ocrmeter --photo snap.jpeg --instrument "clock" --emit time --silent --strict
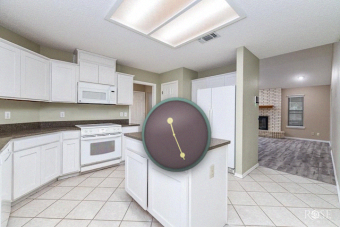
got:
11:26
